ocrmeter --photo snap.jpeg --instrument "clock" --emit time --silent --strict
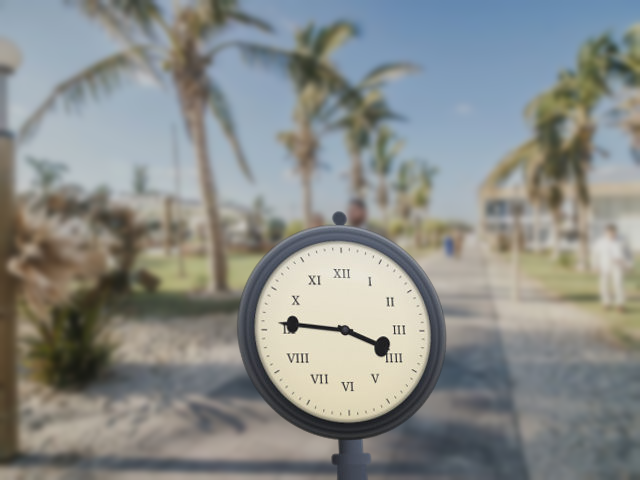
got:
3:46
